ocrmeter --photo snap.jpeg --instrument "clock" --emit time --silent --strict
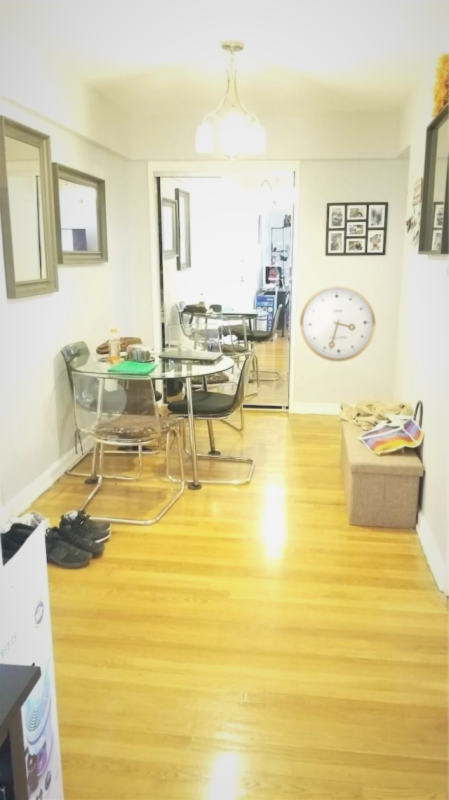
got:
3:33
